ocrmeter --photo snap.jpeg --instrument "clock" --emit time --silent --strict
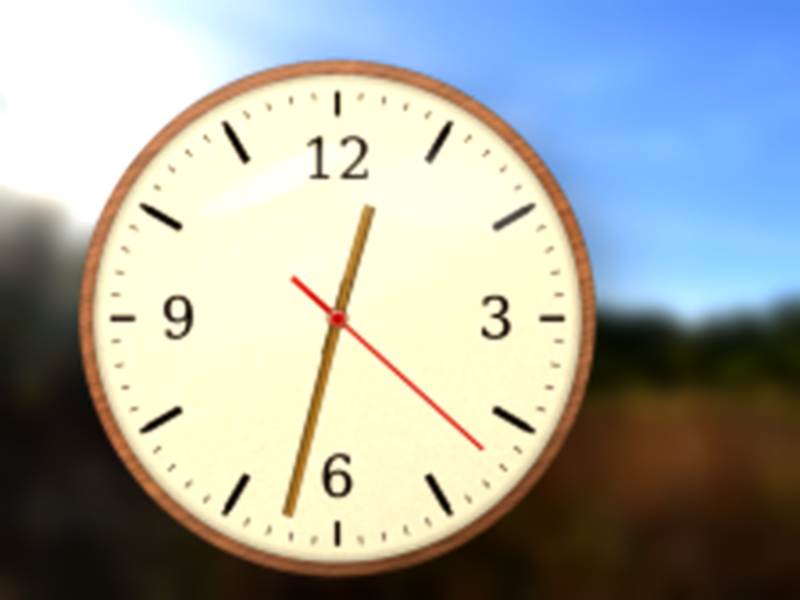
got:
12:32:22
